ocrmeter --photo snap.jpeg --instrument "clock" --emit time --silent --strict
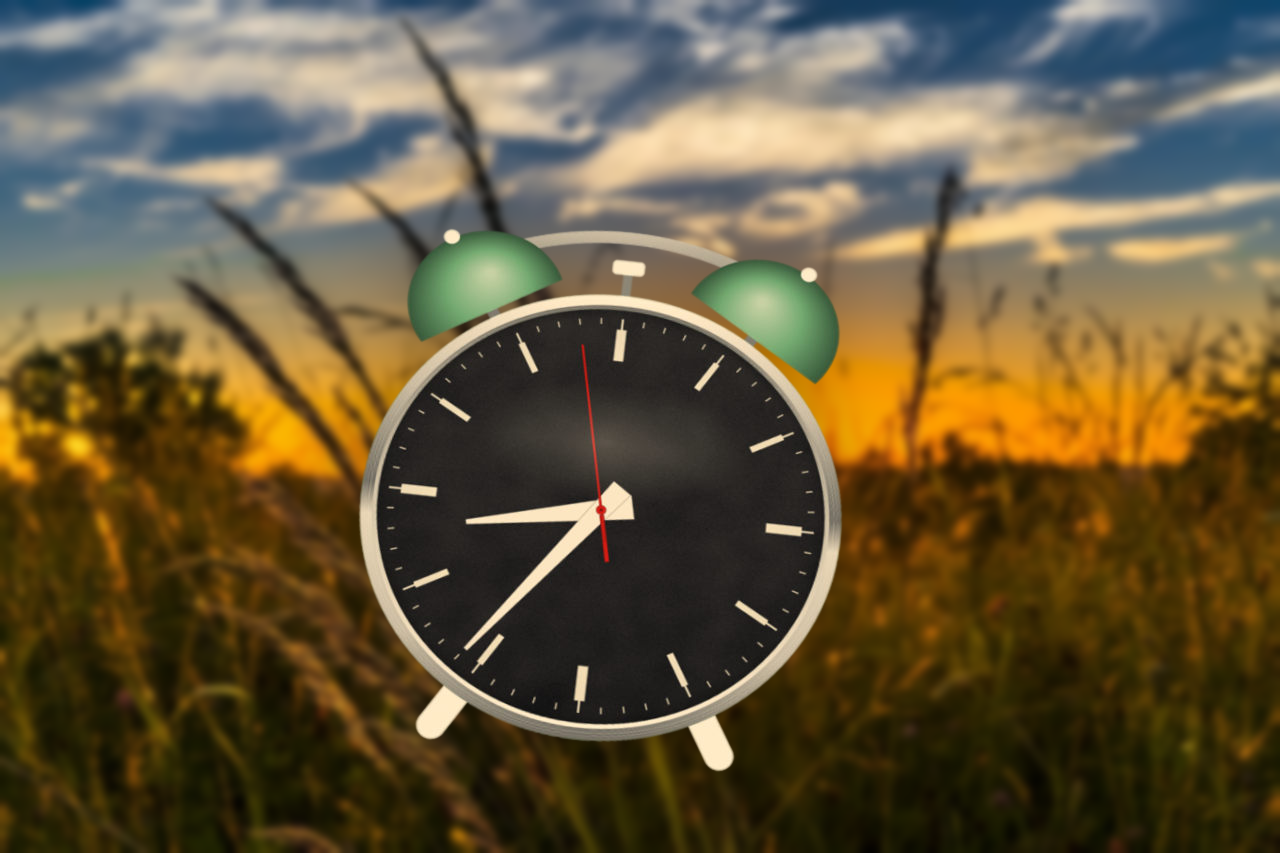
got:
8:35:58
